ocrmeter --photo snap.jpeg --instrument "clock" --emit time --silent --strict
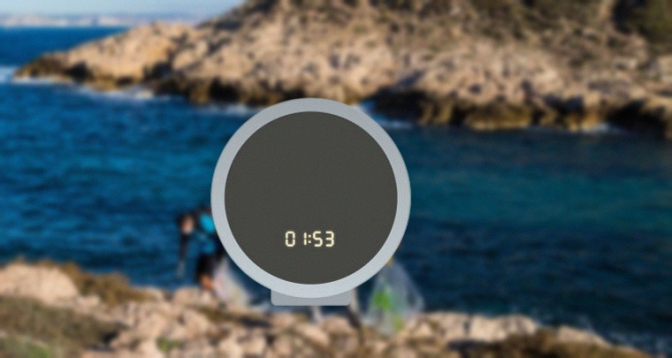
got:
1:53
